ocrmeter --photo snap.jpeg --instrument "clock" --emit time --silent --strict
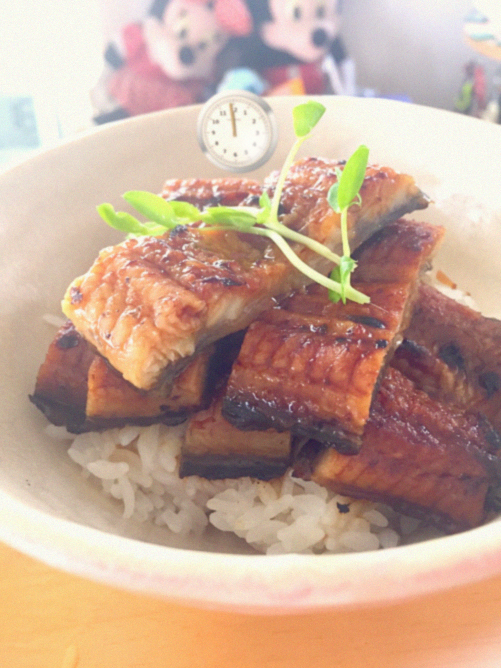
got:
11:59
